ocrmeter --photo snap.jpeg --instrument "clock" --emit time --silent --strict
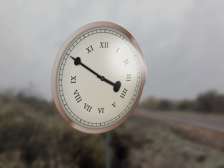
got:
3:50
